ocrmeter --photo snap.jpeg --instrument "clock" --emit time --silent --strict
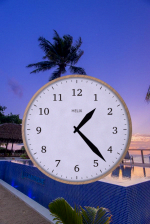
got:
1:23
